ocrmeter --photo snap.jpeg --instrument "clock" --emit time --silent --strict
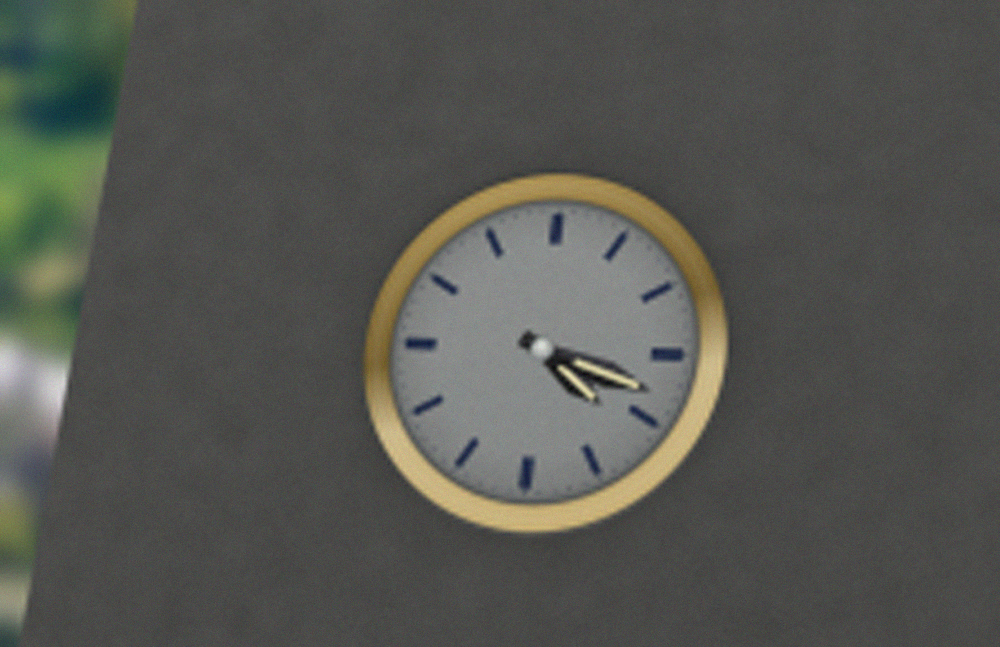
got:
4:18
